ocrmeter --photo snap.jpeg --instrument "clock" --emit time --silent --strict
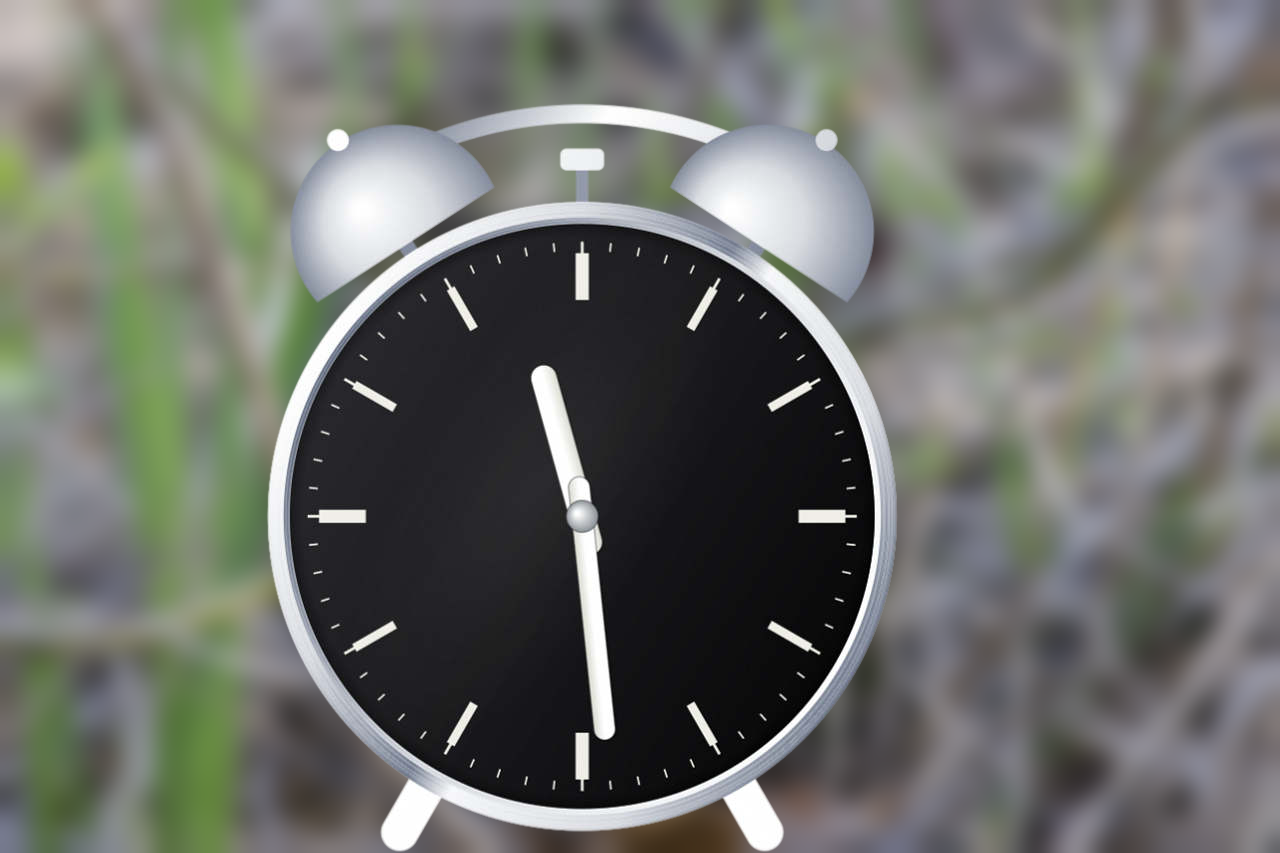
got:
11:29
